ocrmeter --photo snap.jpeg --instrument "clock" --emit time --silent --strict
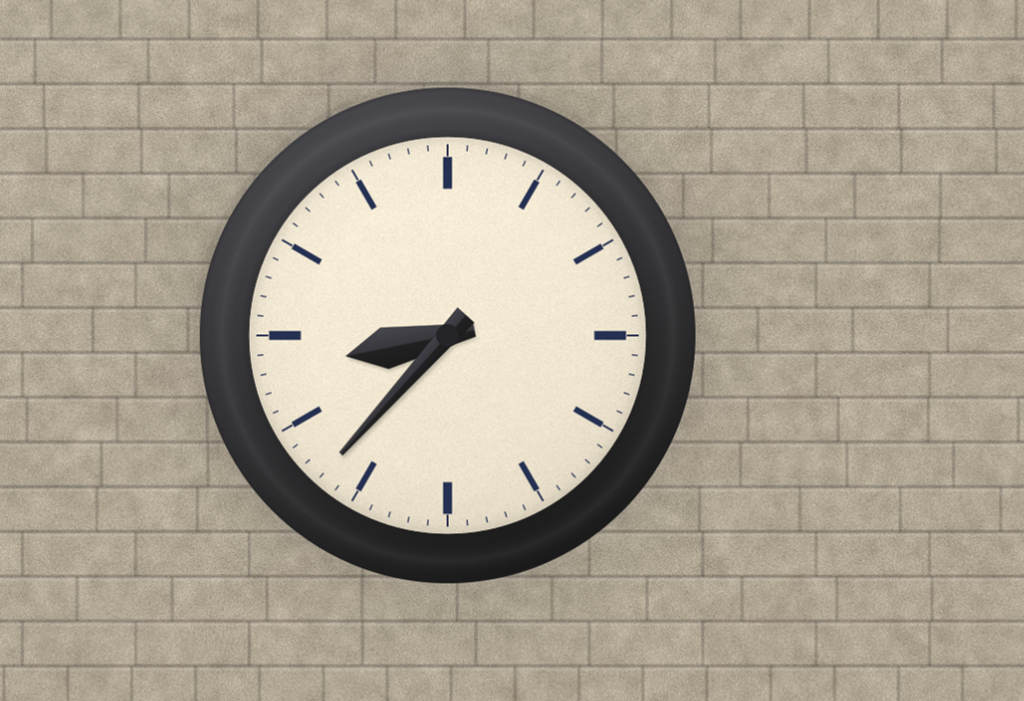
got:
8:37
